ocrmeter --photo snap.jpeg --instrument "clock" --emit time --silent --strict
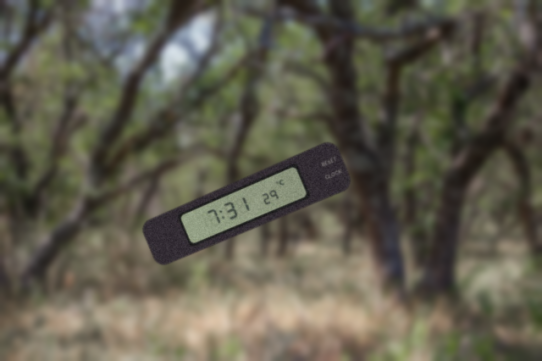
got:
7:31
